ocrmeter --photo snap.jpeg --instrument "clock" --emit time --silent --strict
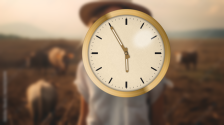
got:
5:55
